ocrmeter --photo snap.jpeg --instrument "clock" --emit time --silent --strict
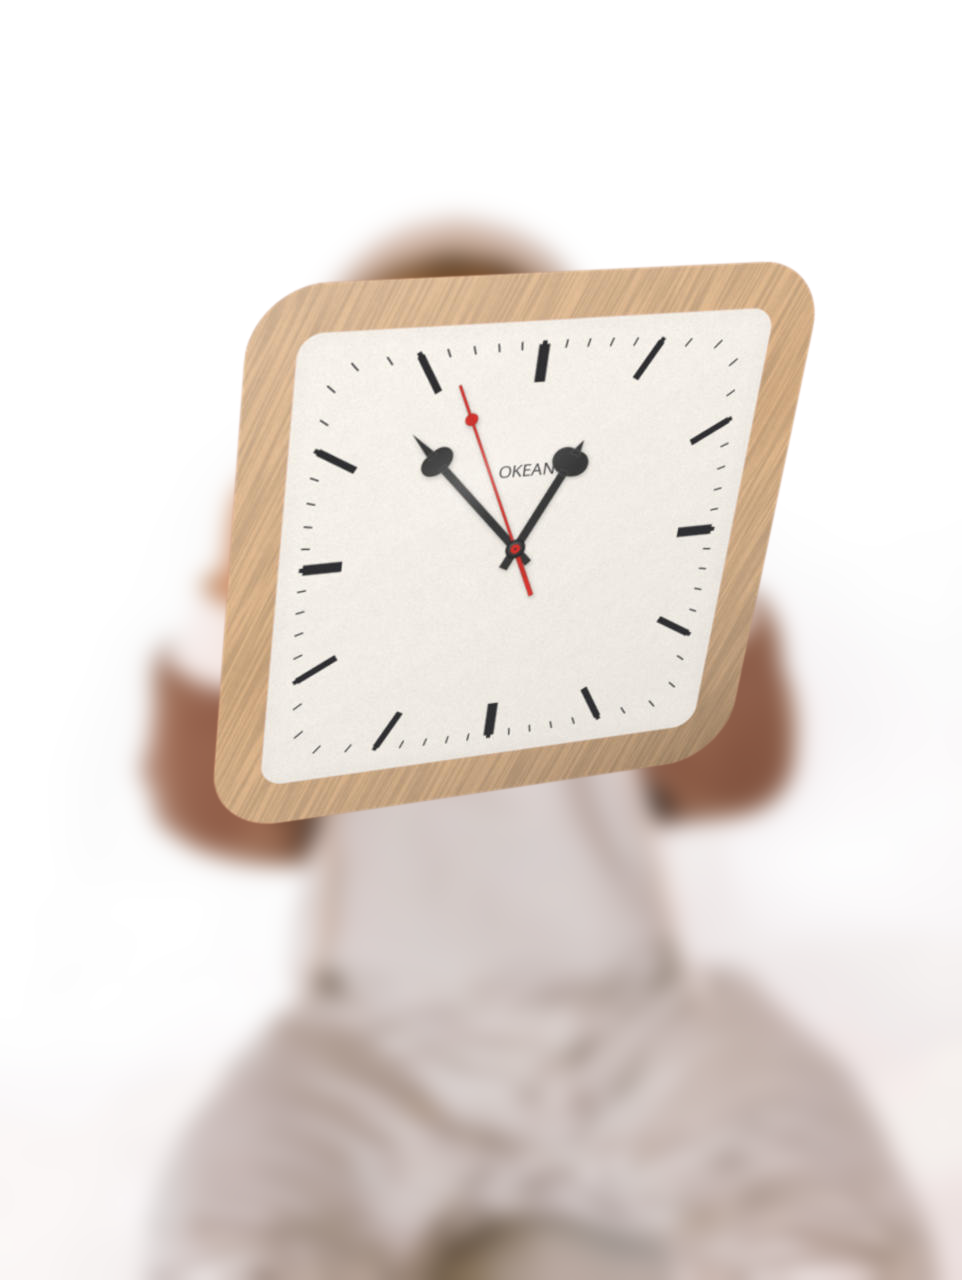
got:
12:52:56
